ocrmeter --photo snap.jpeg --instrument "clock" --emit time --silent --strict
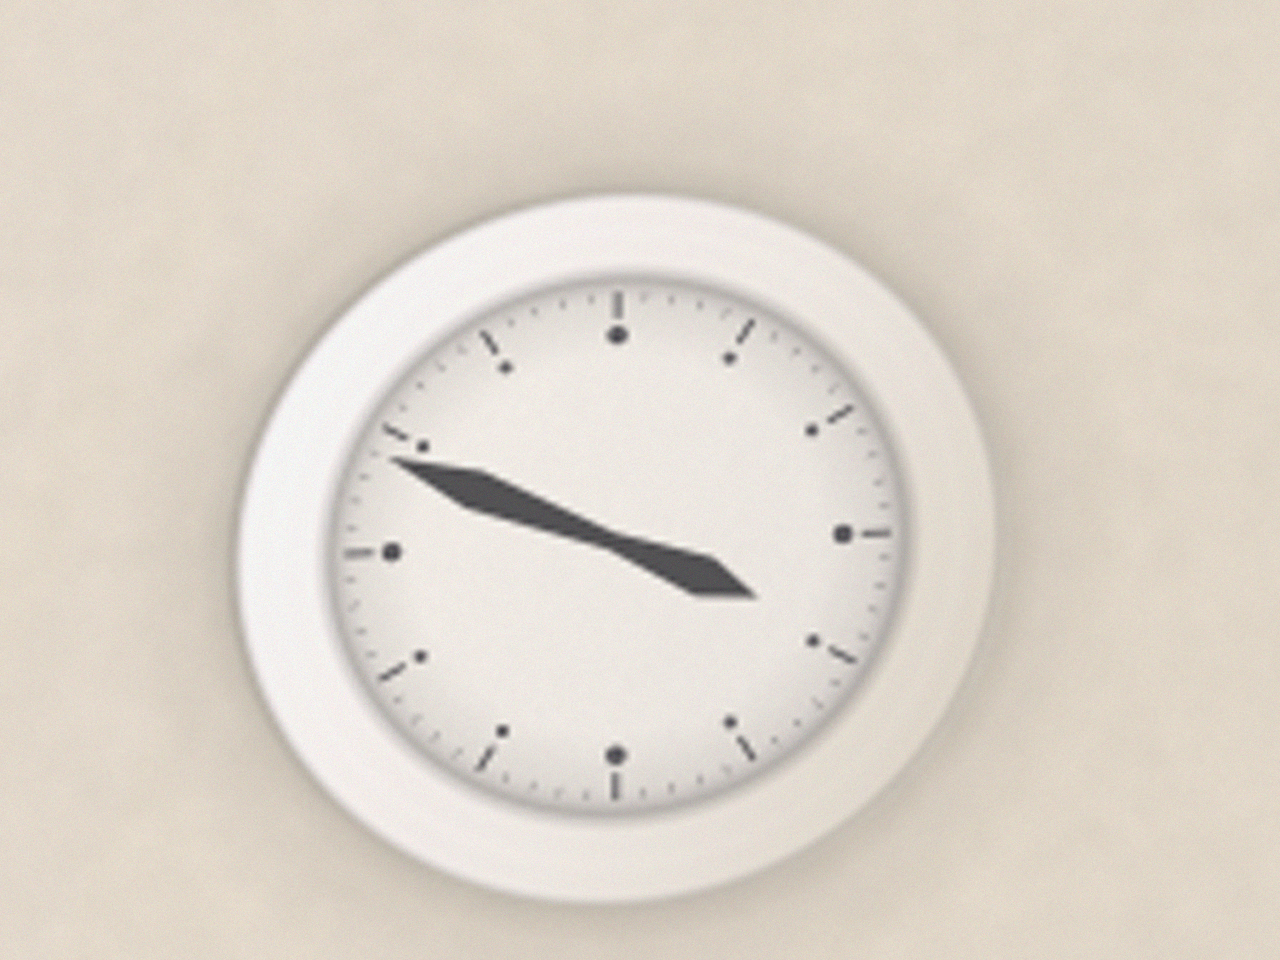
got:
3:49
